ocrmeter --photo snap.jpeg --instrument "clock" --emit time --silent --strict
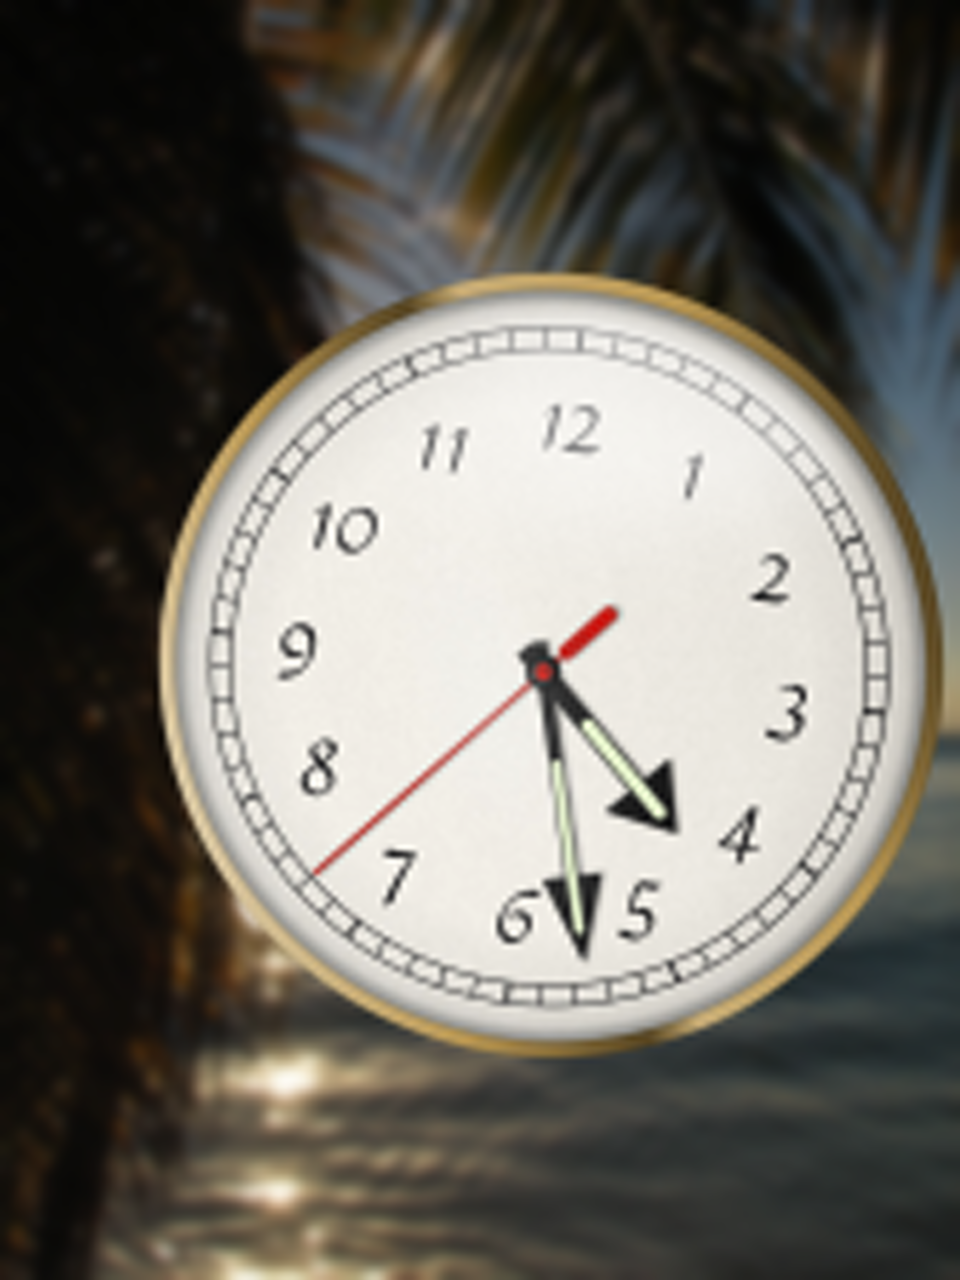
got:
4:27:37
